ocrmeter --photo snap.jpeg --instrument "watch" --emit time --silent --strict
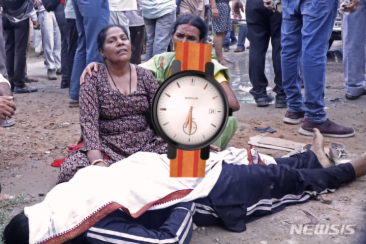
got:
6:30
